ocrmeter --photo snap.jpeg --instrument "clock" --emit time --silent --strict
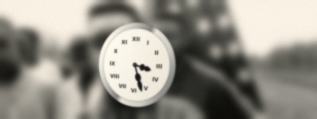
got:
3:27
